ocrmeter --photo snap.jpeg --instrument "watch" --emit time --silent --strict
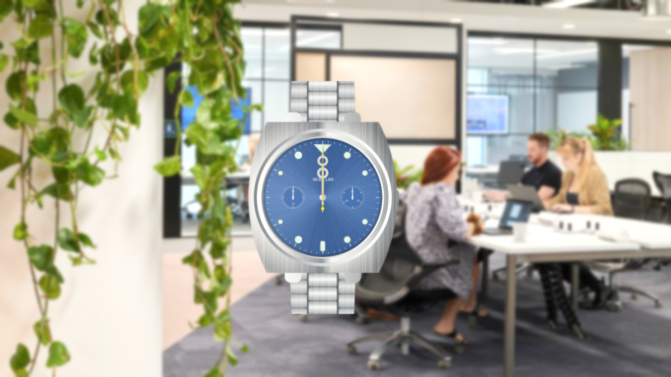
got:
12:00
